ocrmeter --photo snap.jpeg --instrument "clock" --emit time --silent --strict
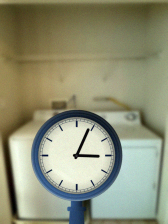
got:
3:04
